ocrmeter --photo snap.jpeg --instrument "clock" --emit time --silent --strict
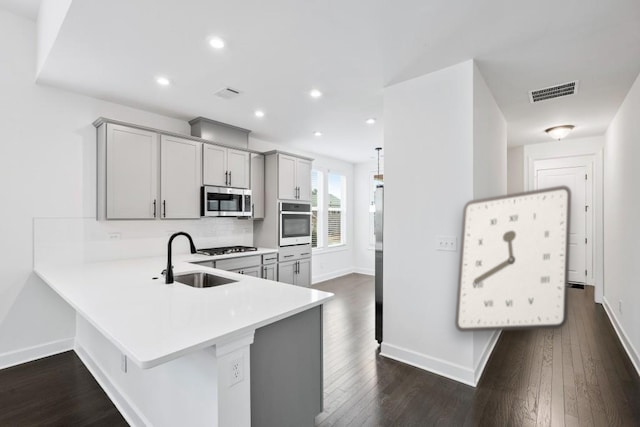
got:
11:41
